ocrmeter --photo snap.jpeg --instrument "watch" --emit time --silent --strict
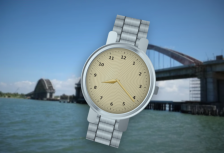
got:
8:21
